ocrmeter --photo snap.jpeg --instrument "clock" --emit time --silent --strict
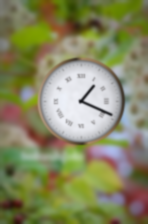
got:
1:19
